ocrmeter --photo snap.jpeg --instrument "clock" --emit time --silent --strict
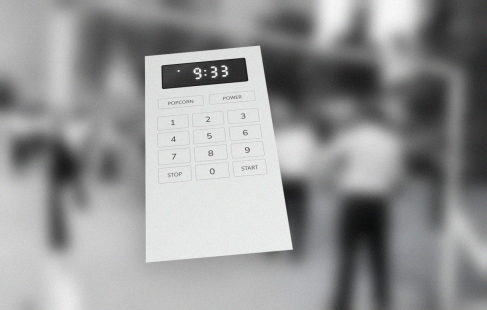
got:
9:33
